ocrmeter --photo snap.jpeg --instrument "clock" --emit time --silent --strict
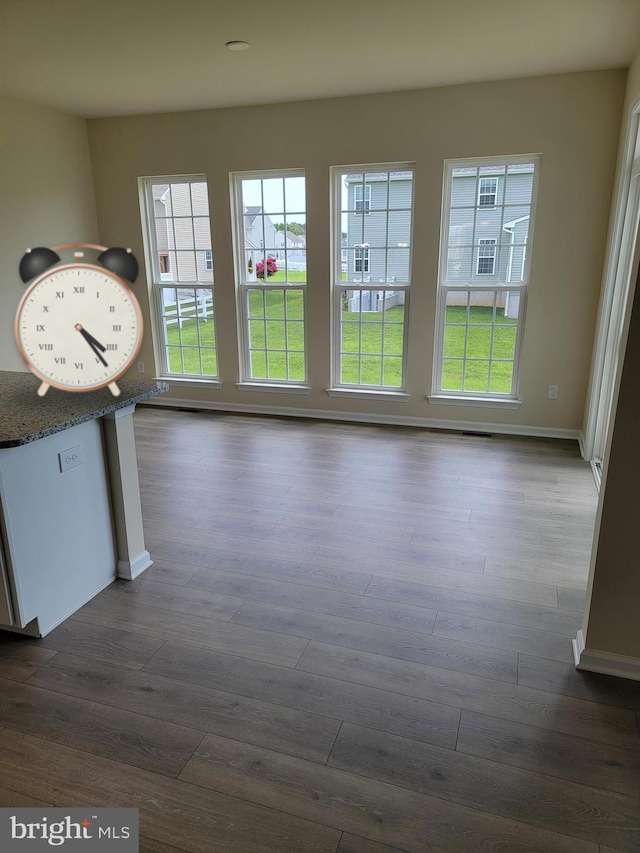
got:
4:24
